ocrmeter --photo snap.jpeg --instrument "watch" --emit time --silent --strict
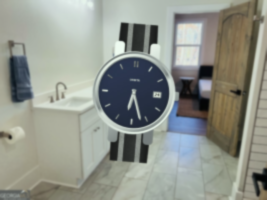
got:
6:27
